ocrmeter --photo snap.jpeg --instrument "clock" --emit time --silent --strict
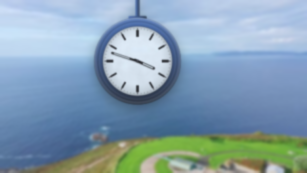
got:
3:48
